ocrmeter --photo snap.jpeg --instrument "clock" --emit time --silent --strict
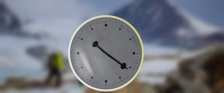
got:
10:21
